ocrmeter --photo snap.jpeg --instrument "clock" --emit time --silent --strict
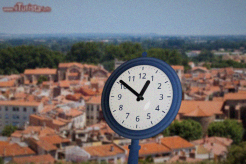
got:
12:51
